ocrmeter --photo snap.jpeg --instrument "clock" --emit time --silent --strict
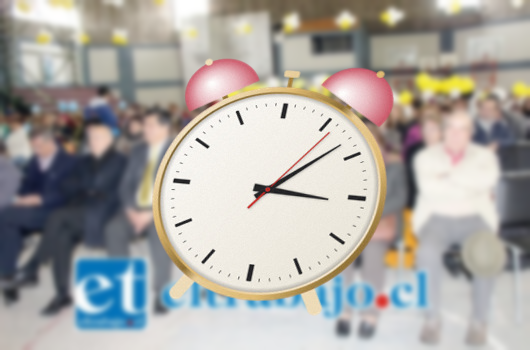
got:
3:08:06
